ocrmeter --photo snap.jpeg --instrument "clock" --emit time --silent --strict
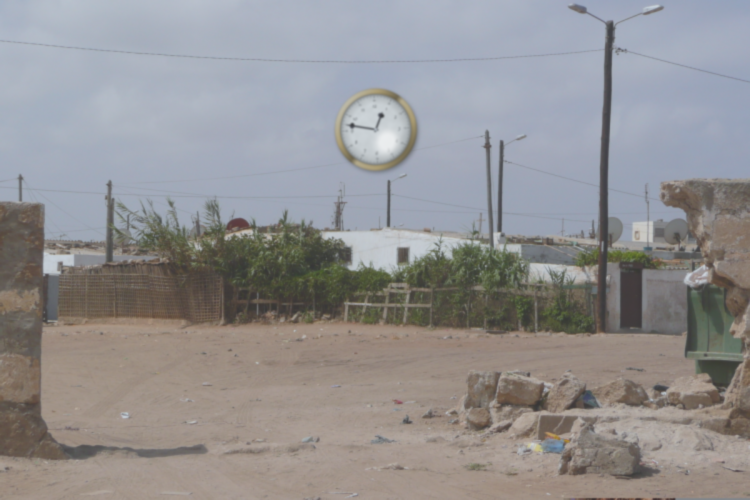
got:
12:47
